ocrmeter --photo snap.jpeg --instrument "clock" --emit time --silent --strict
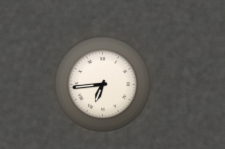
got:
6:44
